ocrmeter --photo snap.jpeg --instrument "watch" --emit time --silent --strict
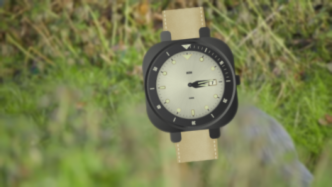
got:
3:14
